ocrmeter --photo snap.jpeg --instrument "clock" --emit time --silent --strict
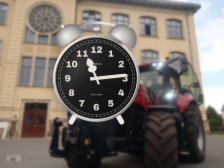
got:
11:14
